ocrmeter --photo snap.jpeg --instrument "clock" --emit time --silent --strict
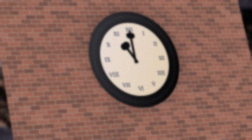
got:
11:00
